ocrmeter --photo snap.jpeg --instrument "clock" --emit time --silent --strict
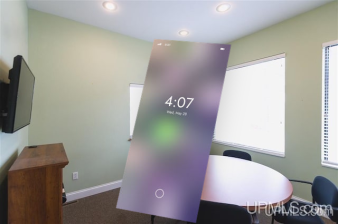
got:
4:07
